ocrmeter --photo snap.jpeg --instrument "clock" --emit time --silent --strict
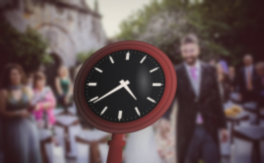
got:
4:39
